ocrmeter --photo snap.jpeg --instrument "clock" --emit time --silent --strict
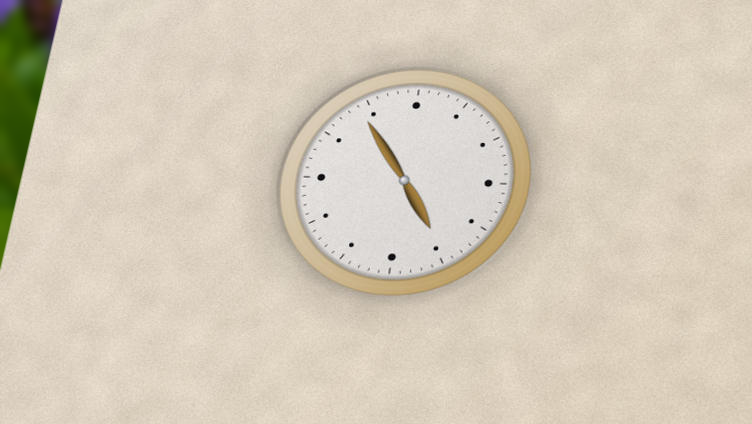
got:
4:54
